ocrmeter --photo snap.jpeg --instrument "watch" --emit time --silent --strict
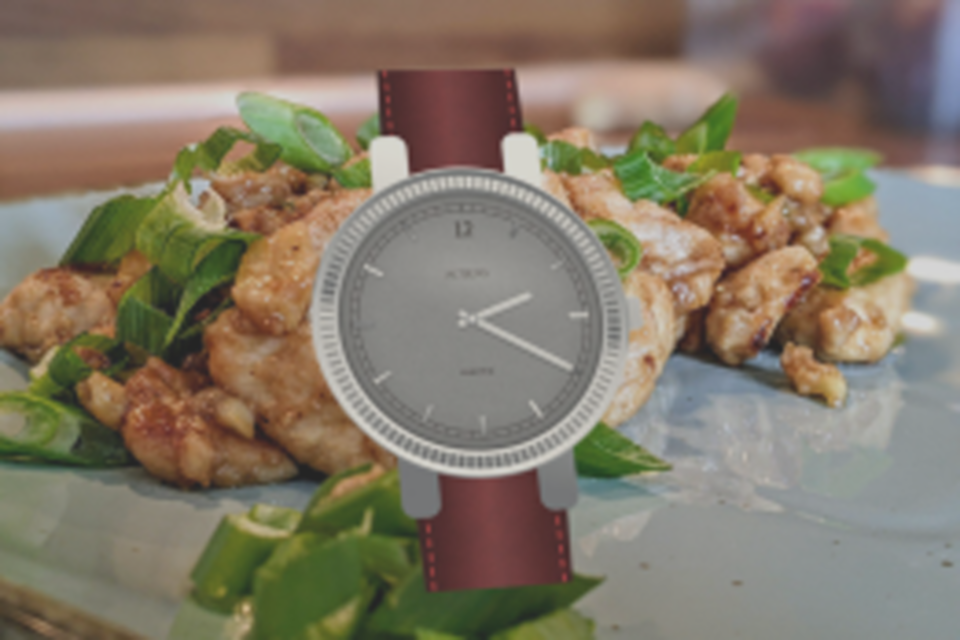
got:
2:20
